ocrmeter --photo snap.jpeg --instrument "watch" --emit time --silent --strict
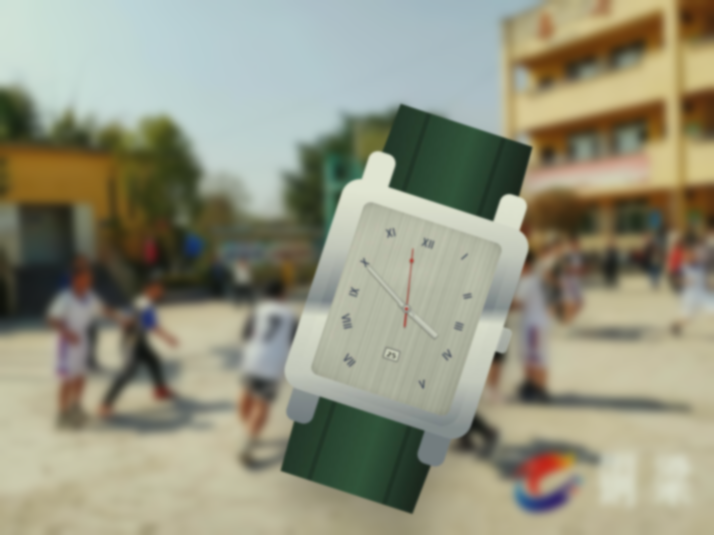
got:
3:49:58
